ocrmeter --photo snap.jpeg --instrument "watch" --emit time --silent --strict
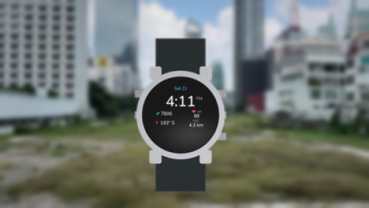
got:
4:11
